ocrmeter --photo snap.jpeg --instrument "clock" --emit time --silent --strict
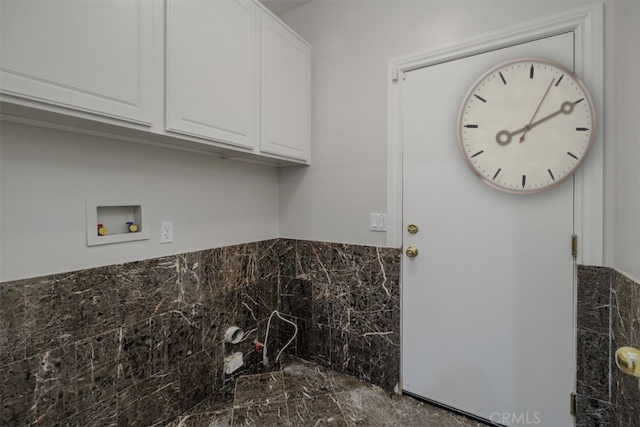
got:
8:10:04
